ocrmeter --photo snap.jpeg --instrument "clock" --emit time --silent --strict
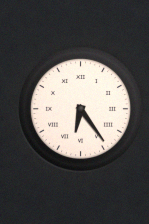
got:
6:24
